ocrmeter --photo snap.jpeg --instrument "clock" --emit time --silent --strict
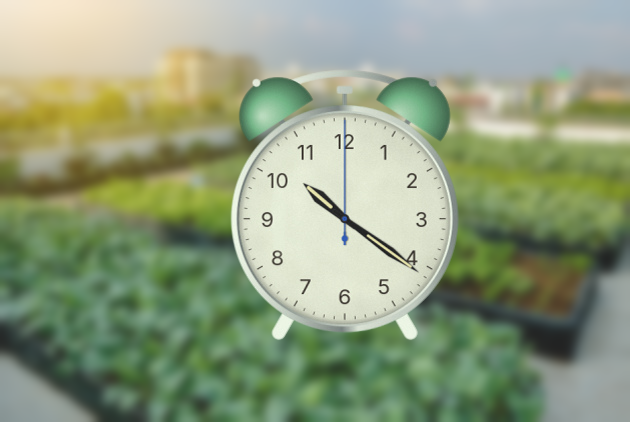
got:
10:21:00
